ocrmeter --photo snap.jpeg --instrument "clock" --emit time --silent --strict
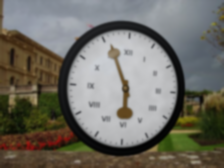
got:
5:56
